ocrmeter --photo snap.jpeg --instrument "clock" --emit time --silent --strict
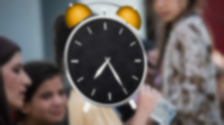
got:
7:25
